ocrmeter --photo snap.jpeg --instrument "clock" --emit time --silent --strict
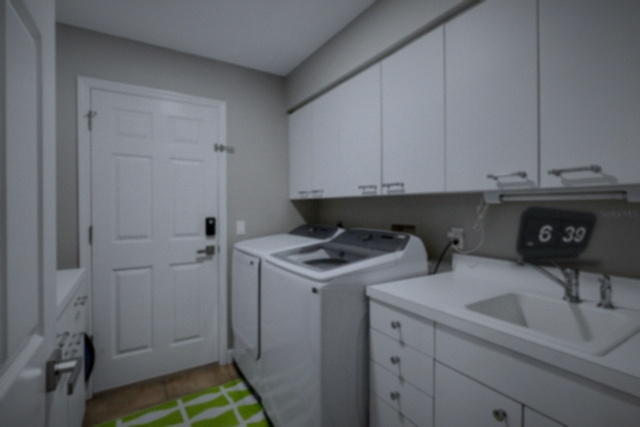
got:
6:39
